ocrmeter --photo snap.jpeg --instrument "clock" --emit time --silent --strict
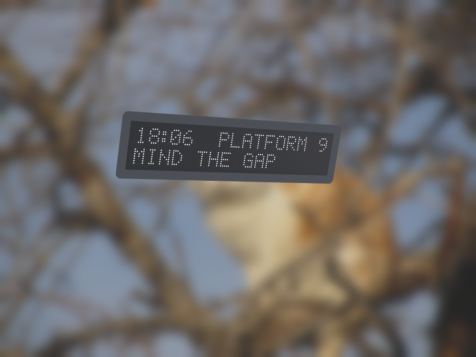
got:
18:06
